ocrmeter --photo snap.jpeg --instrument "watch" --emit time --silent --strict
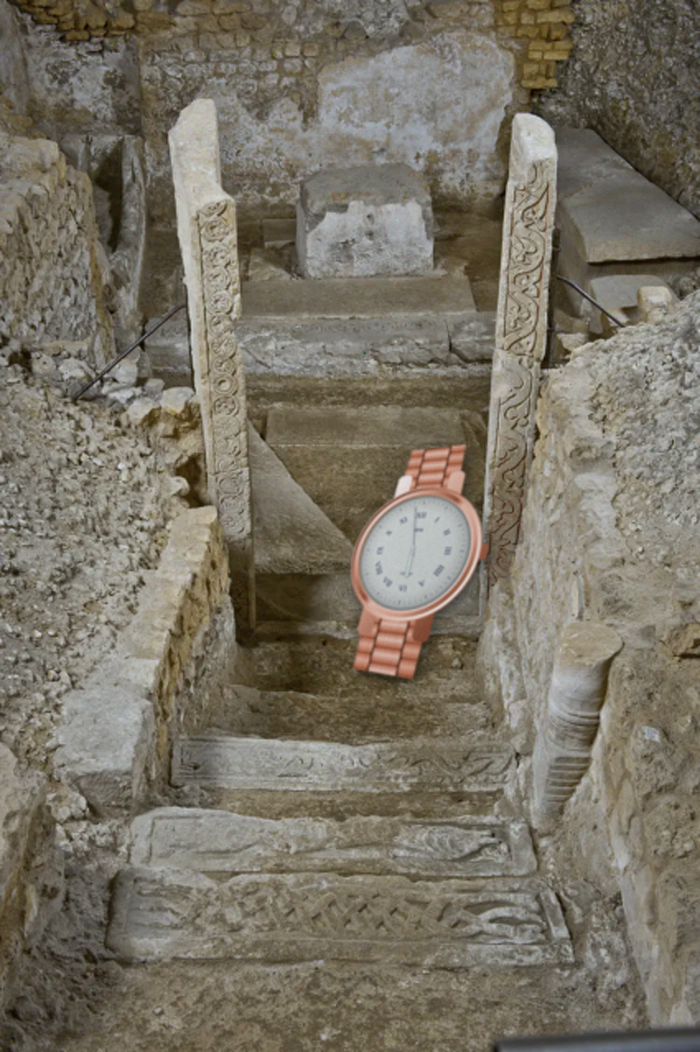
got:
5:58
